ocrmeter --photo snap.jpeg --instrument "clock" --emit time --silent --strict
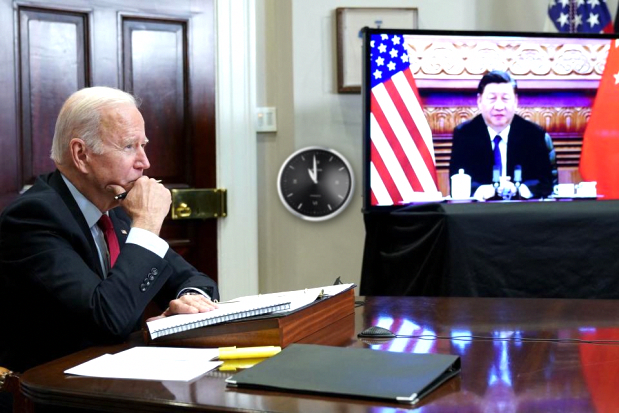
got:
10:59
